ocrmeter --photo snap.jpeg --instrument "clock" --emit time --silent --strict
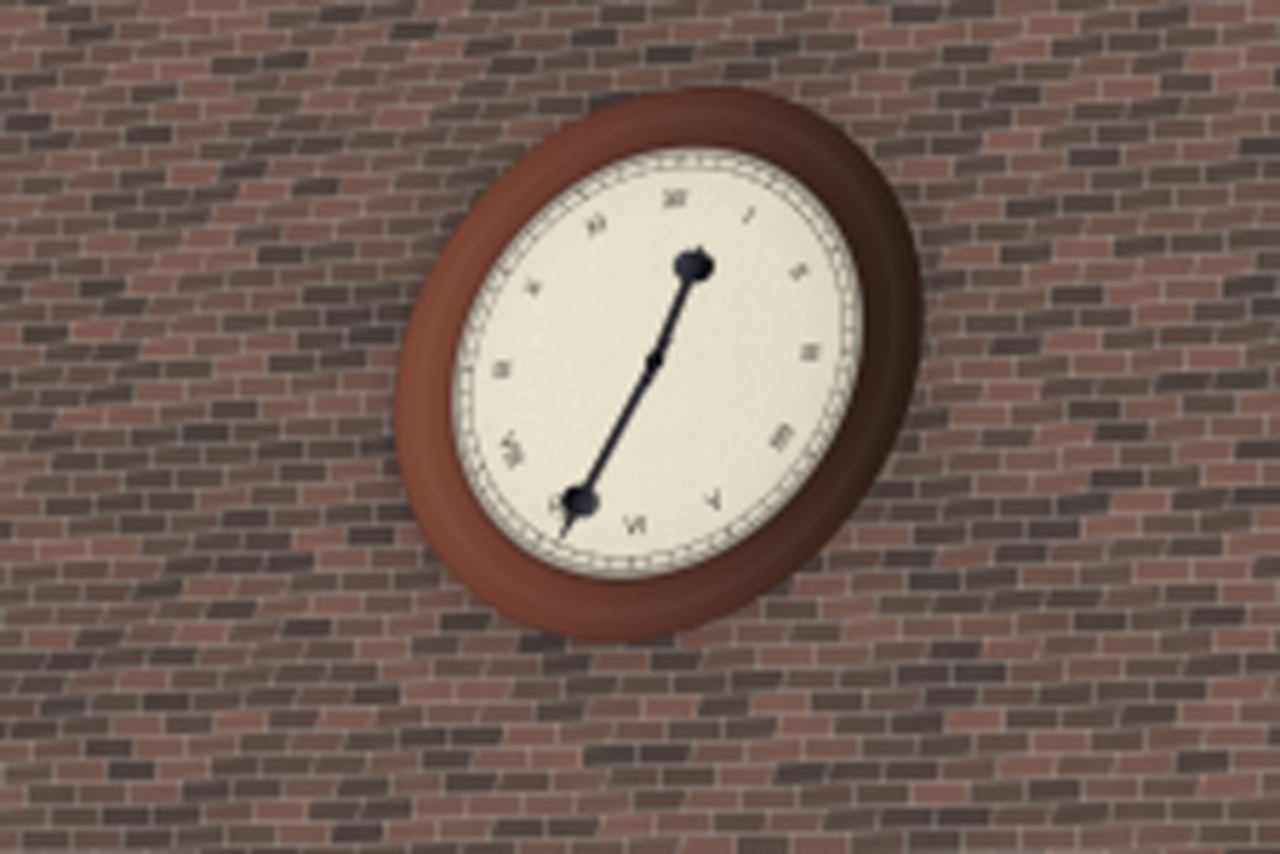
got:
12:34
